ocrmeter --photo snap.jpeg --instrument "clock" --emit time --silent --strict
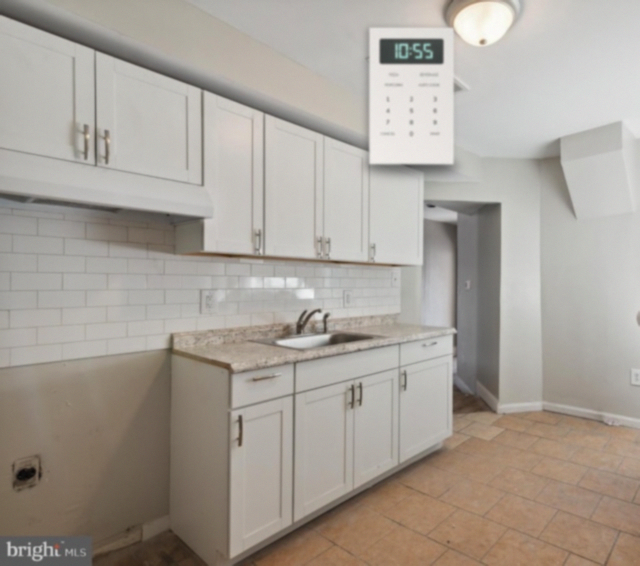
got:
10:55
